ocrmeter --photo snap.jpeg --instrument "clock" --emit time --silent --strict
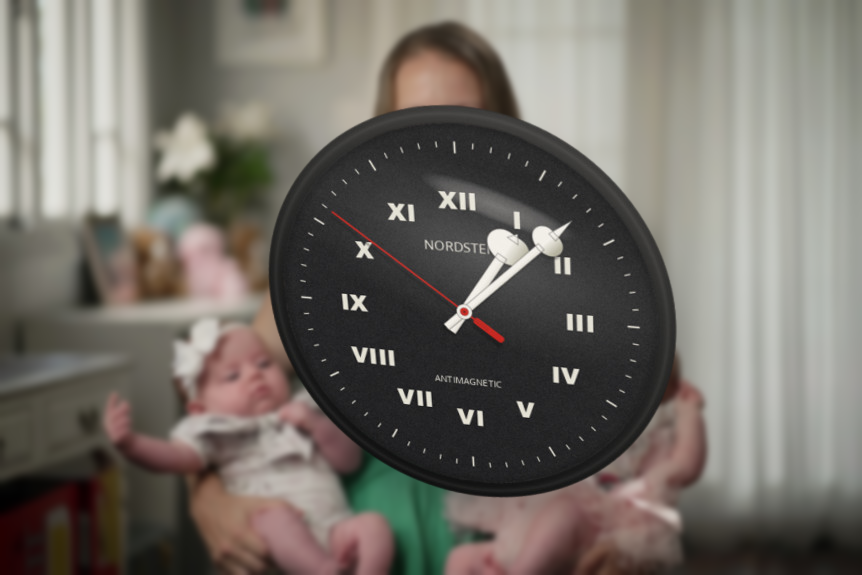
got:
1:07:51
